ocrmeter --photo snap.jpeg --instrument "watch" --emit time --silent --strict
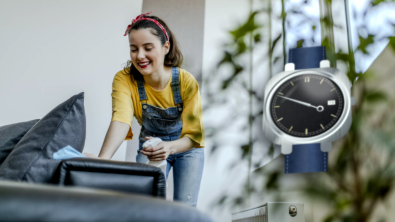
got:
3:49
